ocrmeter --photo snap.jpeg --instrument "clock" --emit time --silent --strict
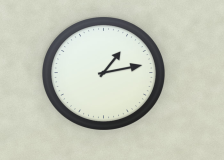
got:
1:13
